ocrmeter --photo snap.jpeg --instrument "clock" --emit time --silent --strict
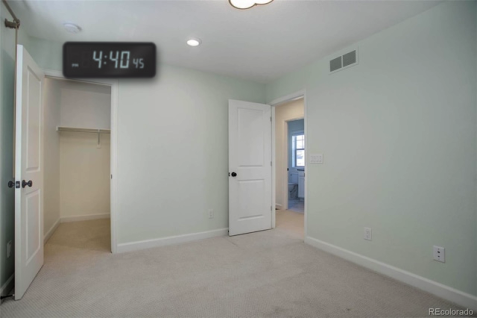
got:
4:40:45
